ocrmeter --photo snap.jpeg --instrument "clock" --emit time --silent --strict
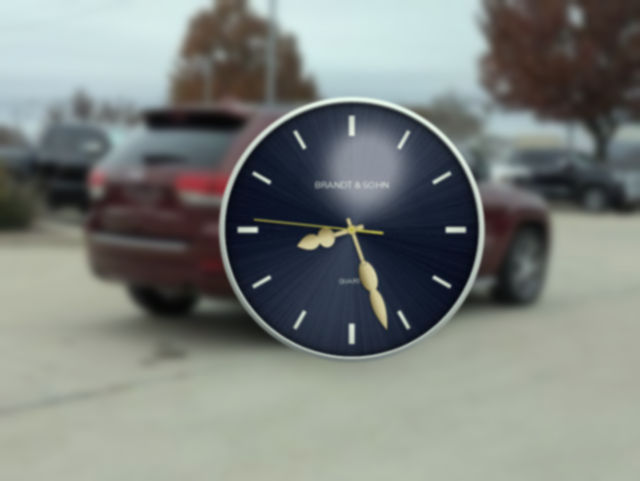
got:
8:26:46
